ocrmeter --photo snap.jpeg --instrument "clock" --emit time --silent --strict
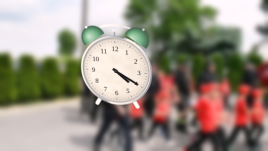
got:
4:20
